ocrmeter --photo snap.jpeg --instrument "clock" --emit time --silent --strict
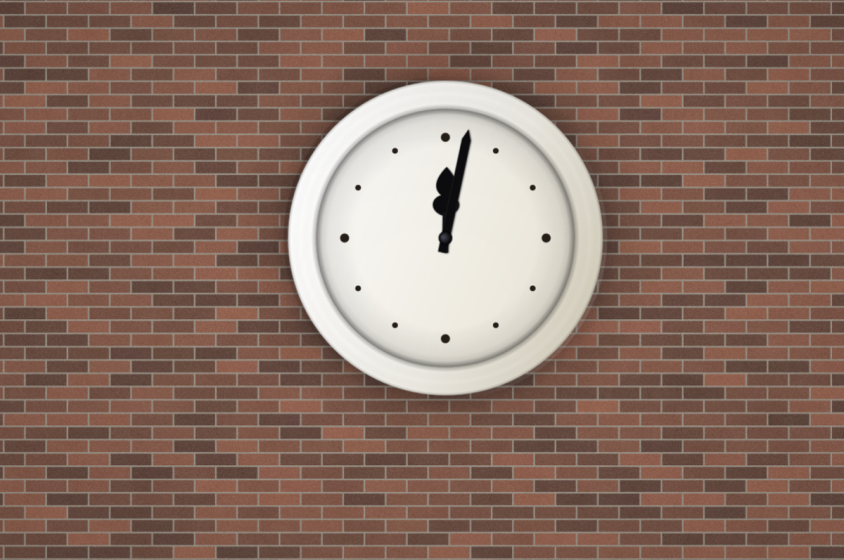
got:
12:02
